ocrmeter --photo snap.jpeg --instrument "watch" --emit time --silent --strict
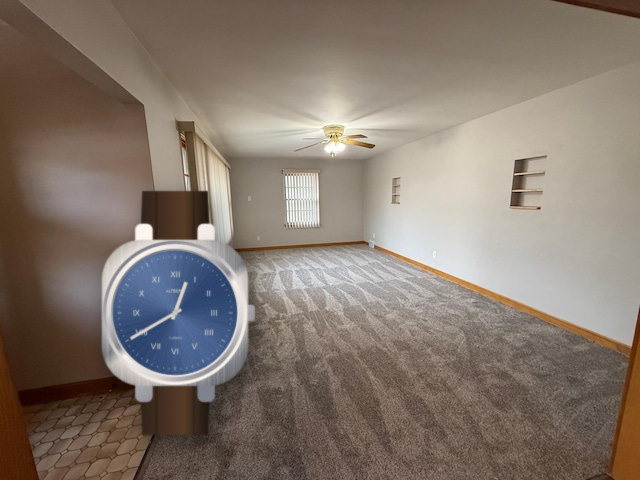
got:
12:40
